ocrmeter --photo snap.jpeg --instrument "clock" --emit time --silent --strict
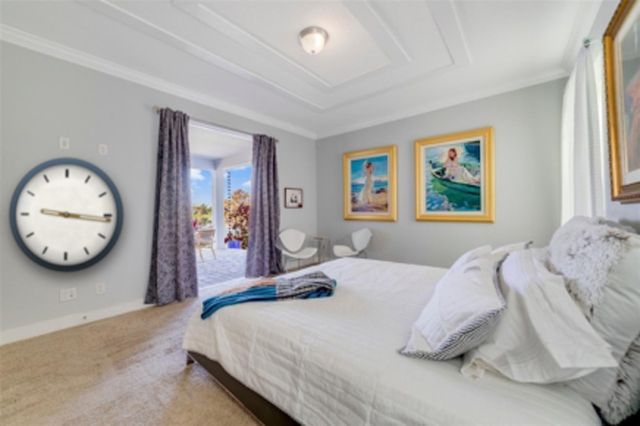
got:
9:16
